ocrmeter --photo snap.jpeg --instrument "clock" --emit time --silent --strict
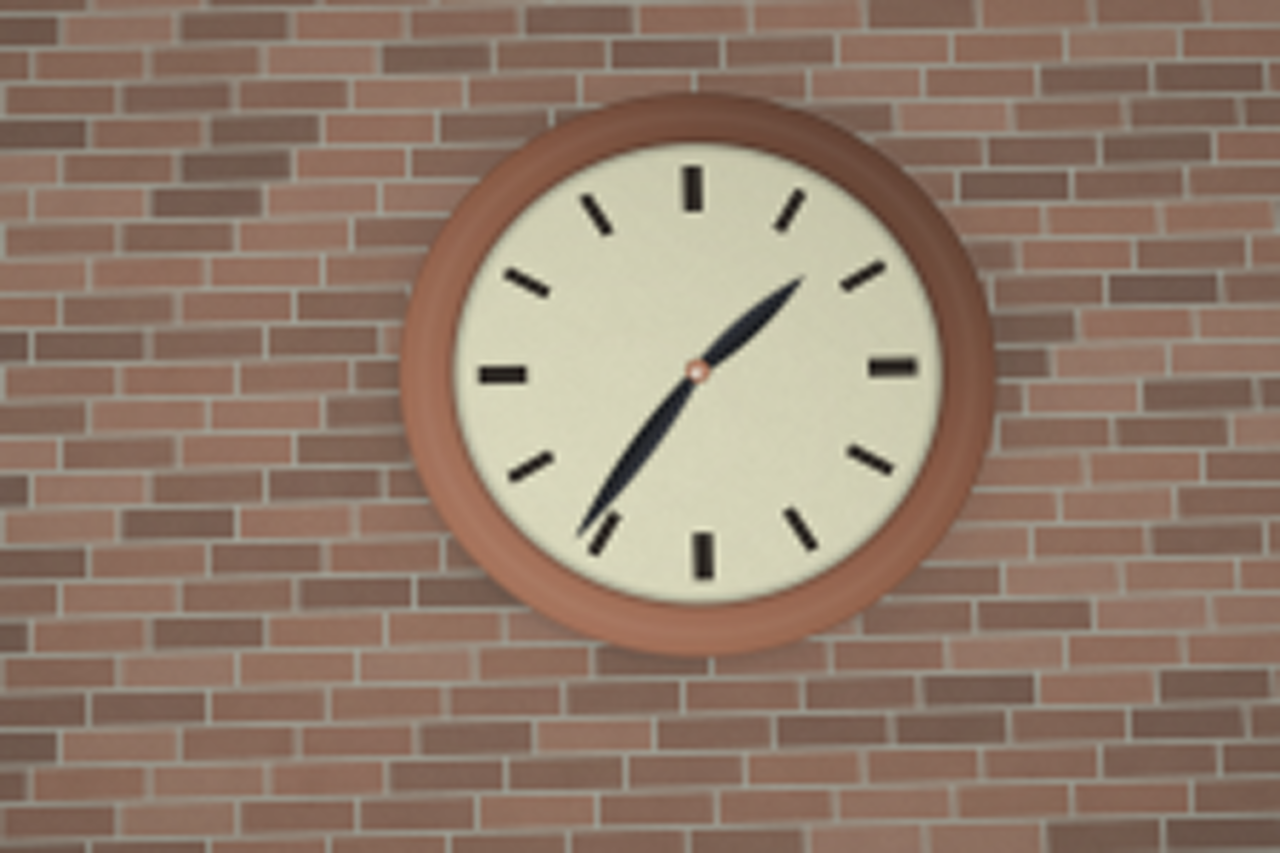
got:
1:36
